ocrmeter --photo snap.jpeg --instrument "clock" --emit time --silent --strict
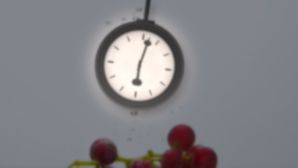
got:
6:02
